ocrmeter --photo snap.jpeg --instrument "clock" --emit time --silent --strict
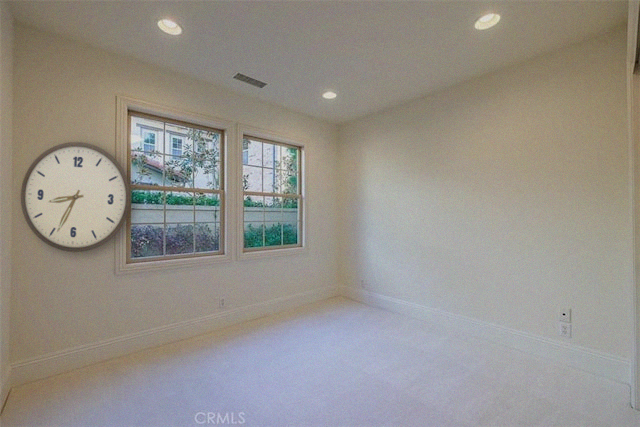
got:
8:34
